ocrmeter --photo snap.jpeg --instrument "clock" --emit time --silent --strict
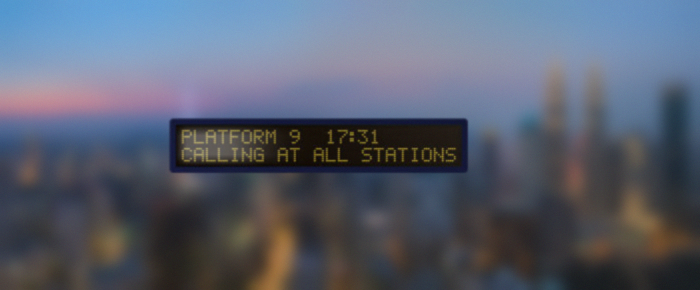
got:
17:31
